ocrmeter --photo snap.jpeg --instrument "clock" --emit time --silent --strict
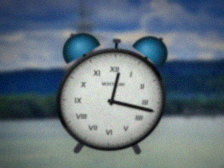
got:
12:17
